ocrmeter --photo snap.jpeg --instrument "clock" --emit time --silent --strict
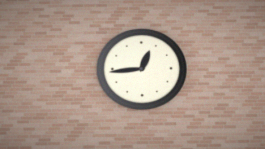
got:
12:44
